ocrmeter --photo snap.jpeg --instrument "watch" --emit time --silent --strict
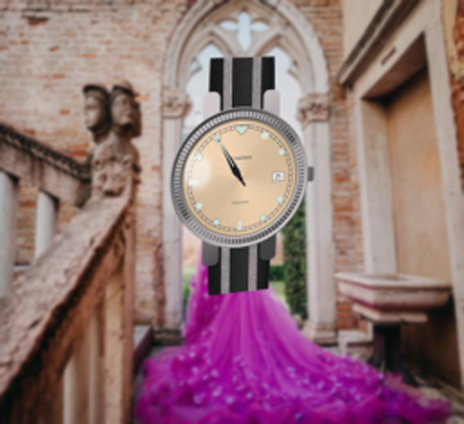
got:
10:55
